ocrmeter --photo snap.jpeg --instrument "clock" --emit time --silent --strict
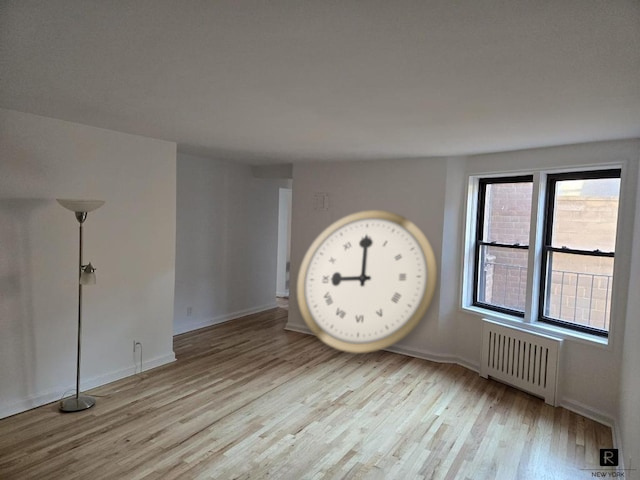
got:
9:00
